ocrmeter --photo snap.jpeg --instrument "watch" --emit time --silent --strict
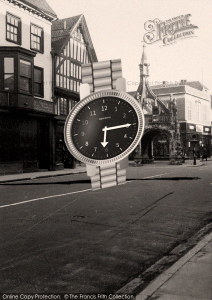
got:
6:15
